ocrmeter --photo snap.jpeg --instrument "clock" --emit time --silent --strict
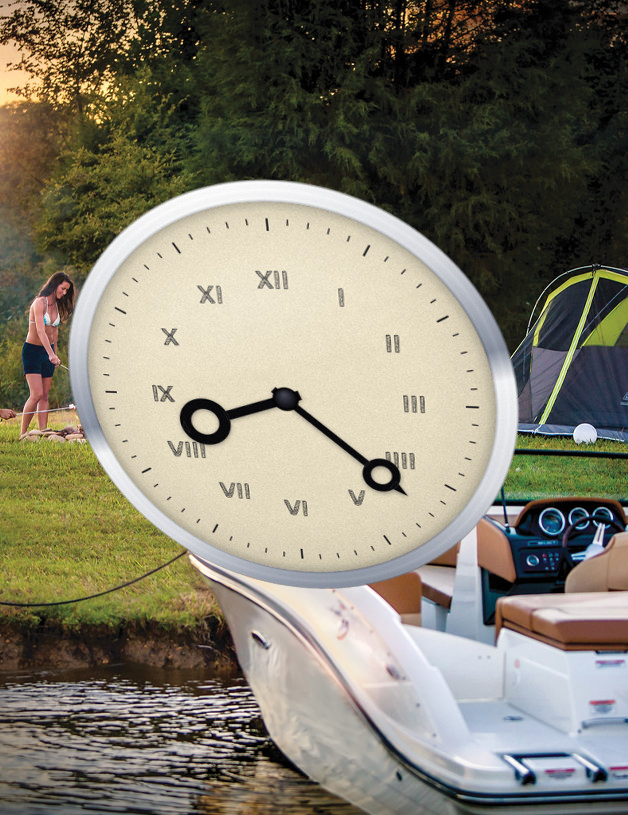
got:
8:22
